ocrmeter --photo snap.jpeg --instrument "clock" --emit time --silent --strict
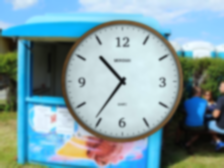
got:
10:36
